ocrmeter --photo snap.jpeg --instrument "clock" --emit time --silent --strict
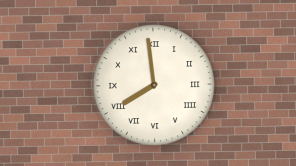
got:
7:59
